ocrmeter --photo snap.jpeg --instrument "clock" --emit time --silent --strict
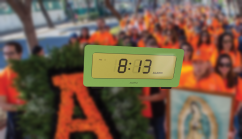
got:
8:13
